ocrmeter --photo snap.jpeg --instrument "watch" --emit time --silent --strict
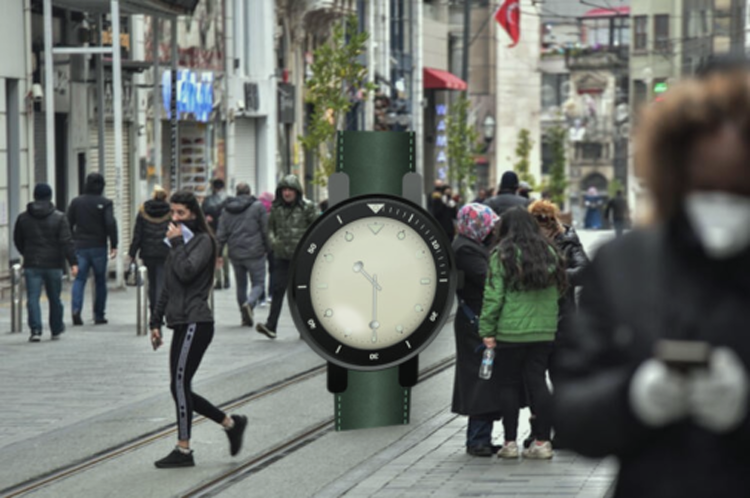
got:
10:30
